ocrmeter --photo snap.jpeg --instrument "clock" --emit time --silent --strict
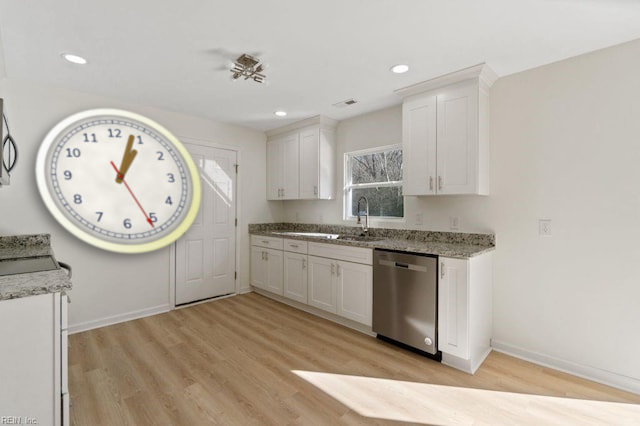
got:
1:03:26
